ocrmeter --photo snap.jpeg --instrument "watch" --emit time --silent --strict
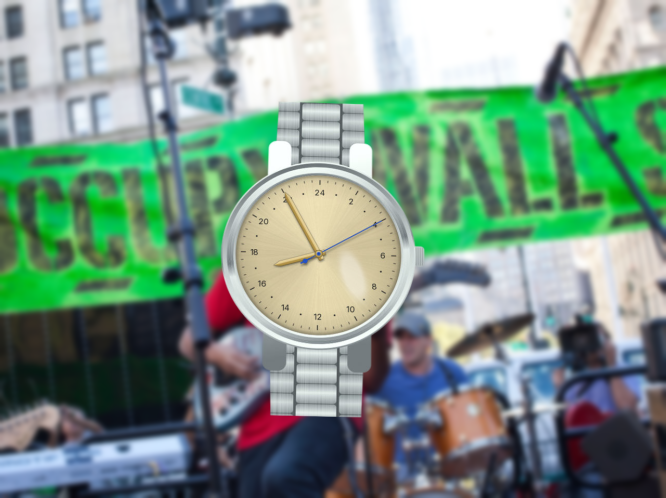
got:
16:55:10
